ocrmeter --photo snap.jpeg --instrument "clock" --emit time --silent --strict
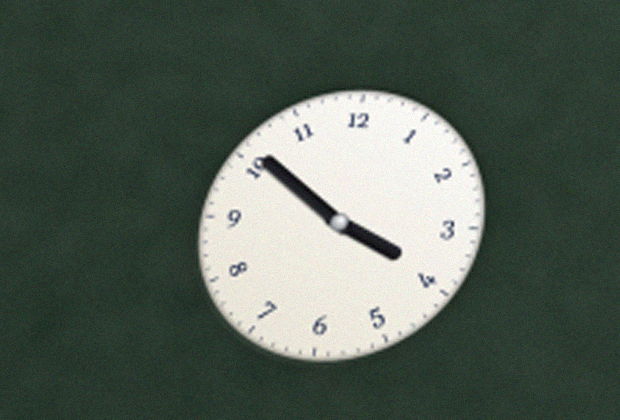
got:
3:51
